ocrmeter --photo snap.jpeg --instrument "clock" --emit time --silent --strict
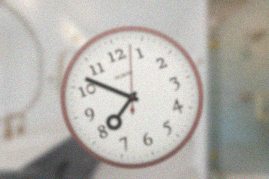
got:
7:52:03
